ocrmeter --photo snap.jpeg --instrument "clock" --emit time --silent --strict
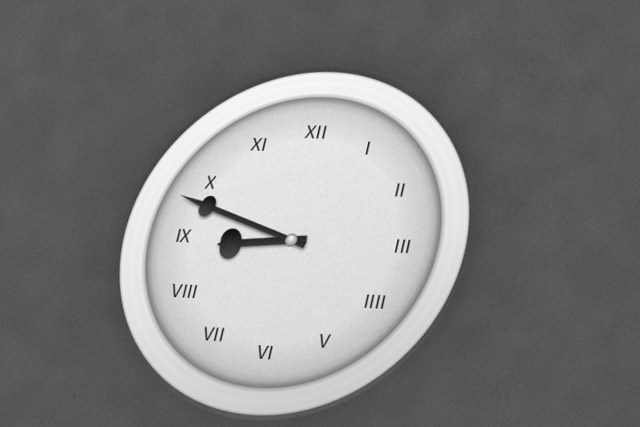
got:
8:48
